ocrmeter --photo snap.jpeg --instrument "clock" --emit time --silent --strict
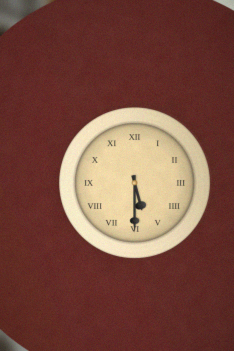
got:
5:30
